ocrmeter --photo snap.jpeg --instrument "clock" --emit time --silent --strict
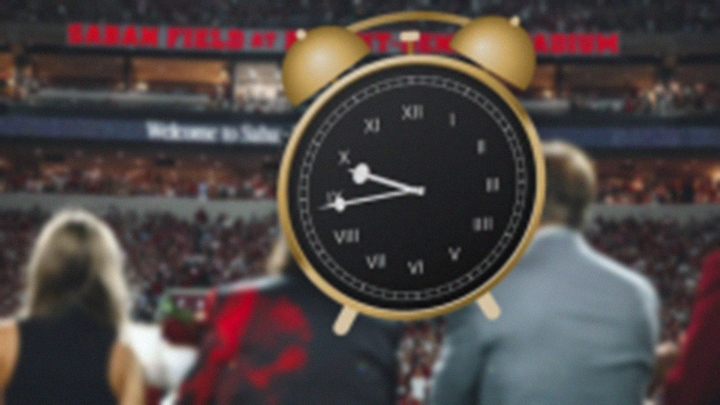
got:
9:44
